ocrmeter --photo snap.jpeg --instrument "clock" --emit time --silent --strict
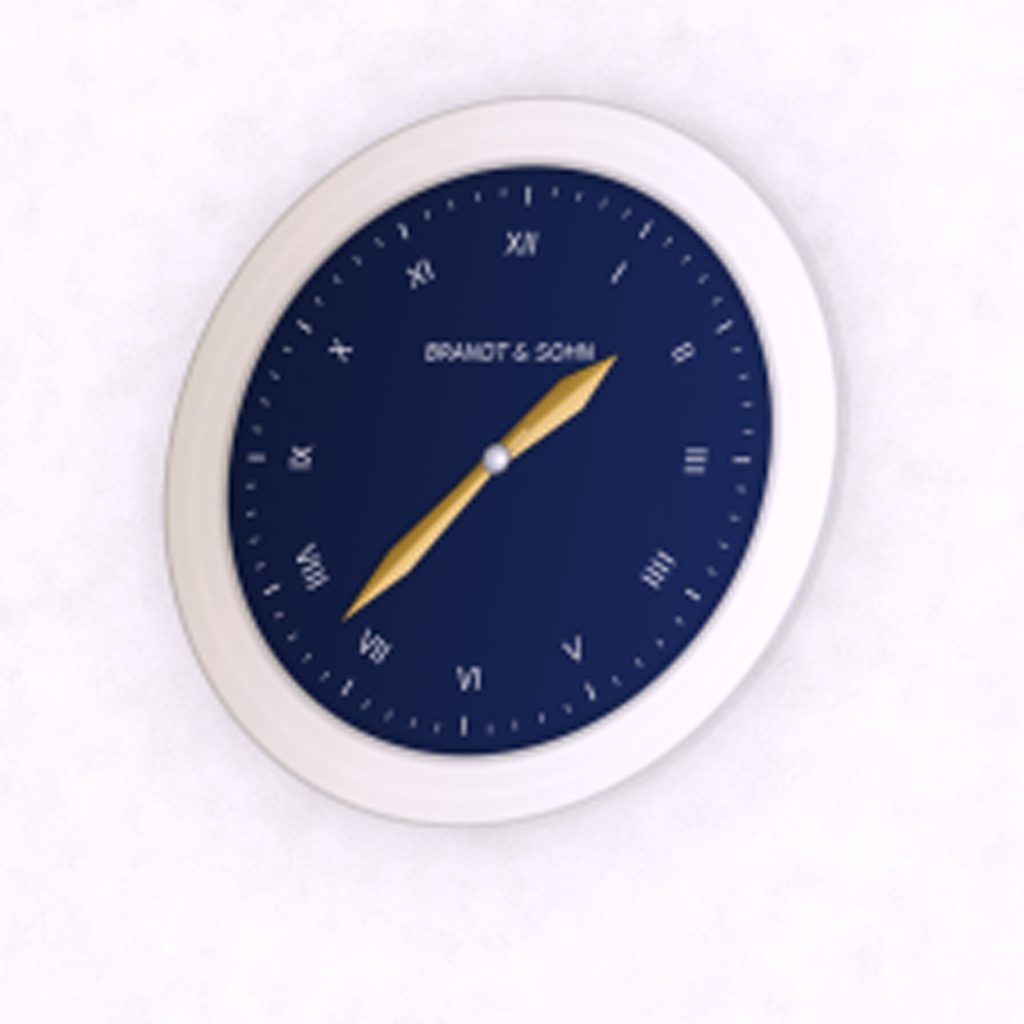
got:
1:37
